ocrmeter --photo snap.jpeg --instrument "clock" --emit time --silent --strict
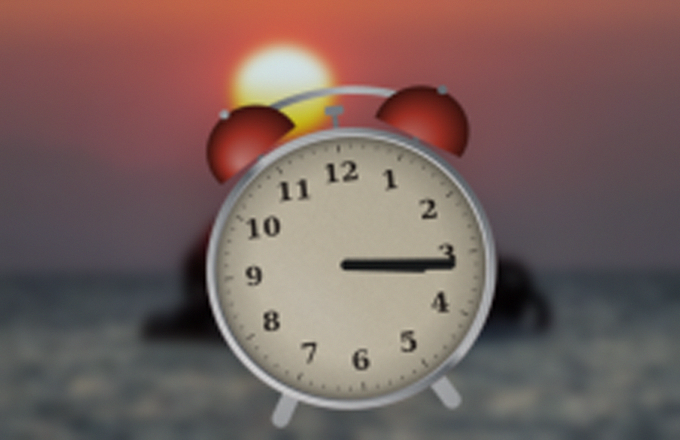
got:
3:16
